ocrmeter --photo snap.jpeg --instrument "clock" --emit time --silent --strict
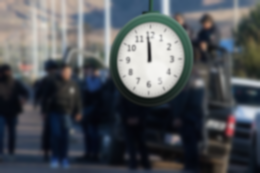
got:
11:59
